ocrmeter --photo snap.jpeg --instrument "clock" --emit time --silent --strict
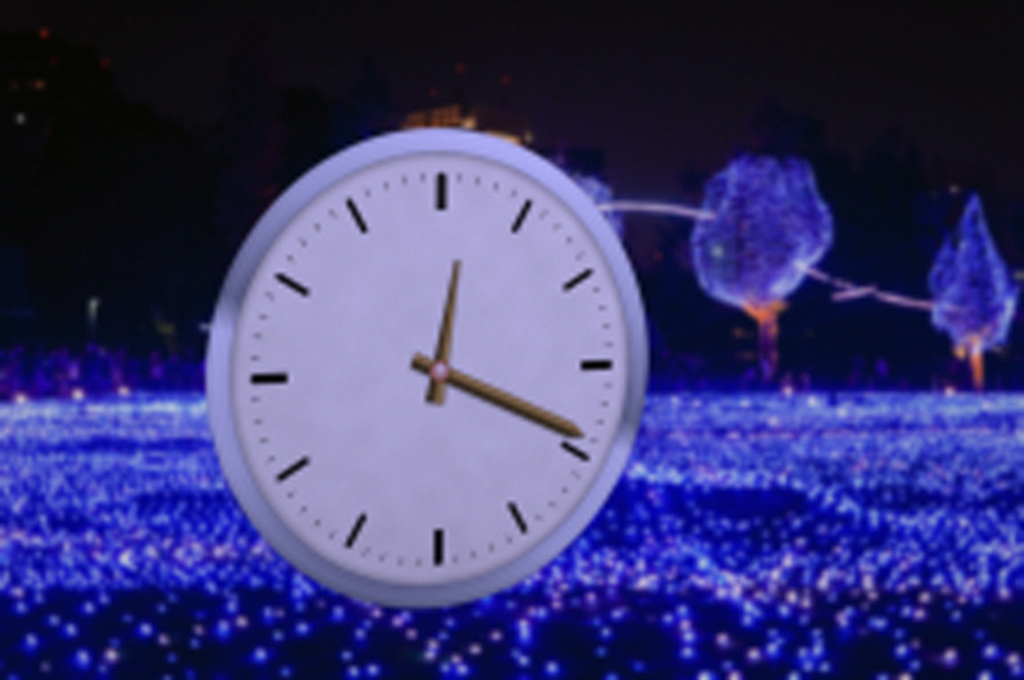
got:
12:19
